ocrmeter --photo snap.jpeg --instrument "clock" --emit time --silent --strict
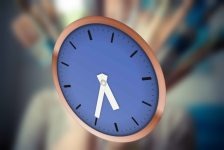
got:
5:35
